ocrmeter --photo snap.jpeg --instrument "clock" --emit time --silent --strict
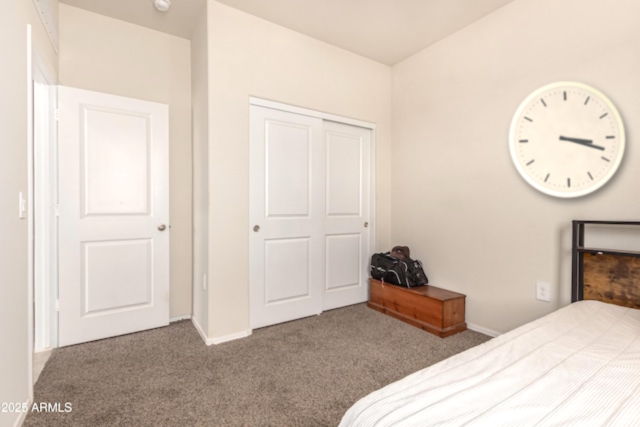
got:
3:18
